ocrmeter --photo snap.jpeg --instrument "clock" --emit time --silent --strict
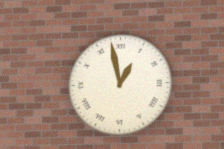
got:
12:58
